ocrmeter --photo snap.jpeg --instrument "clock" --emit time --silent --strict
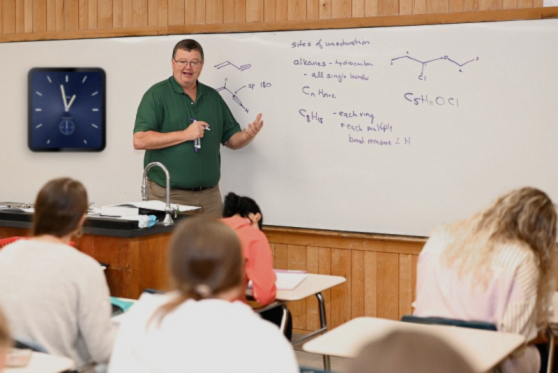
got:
12:58
